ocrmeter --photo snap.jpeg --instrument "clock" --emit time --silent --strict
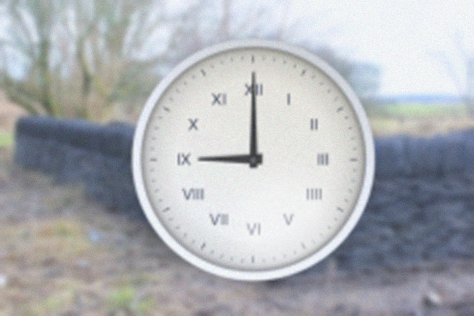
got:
9:00
